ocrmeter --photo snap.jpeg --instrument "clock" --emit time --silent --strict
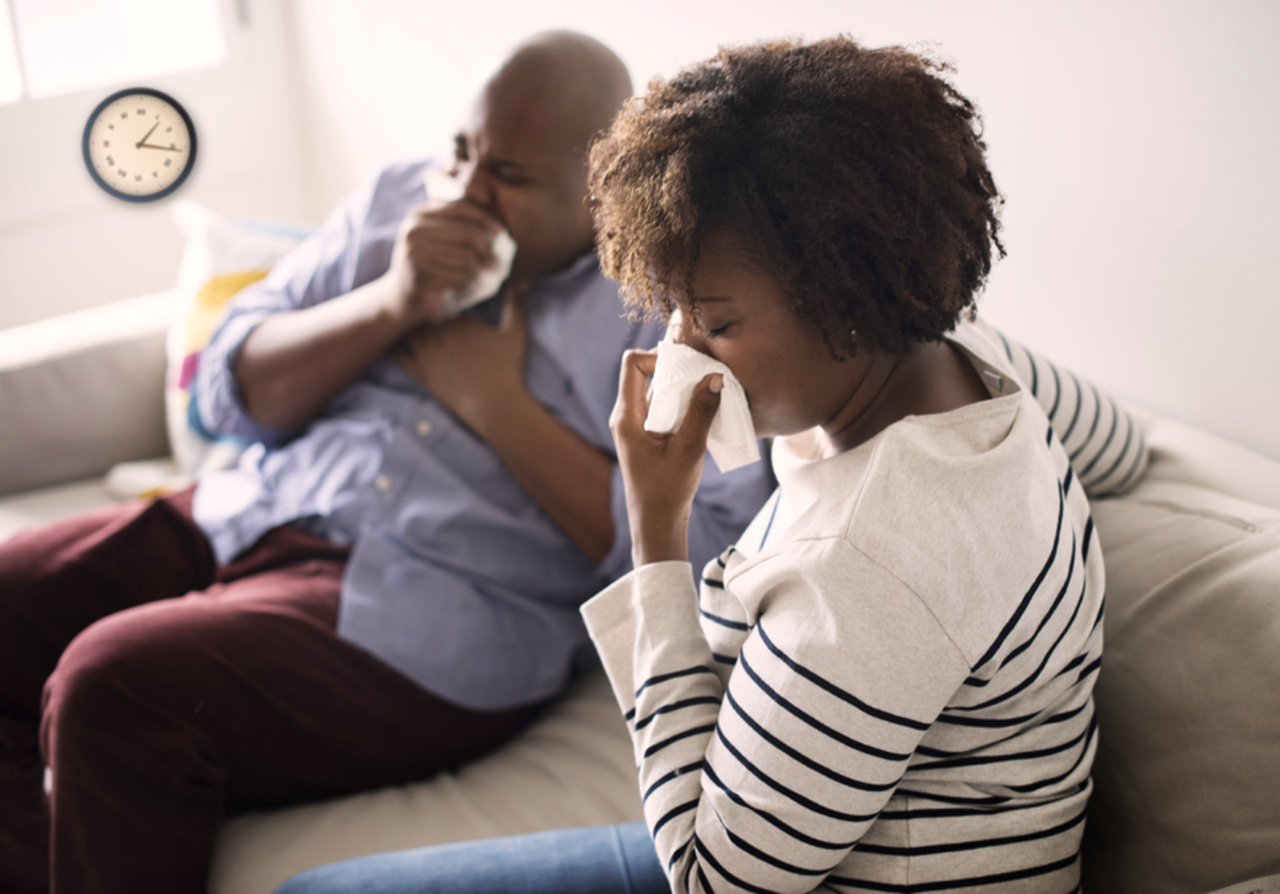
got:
1:16
